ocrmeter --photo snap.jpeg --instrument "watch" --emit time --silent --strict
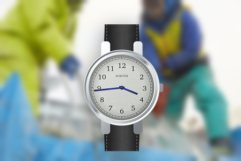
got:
3:44
